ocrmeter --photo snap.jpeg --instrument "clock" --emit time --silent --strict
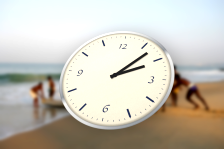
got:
2:07
